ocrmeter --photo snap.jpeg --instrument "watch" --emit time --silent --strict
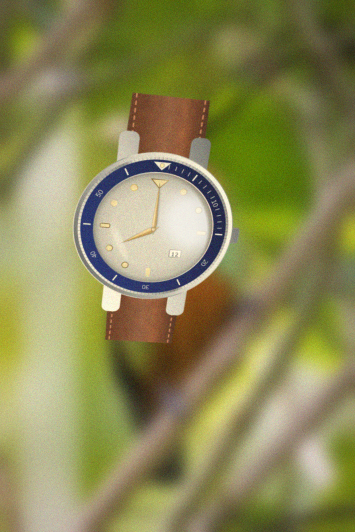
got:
8:00
